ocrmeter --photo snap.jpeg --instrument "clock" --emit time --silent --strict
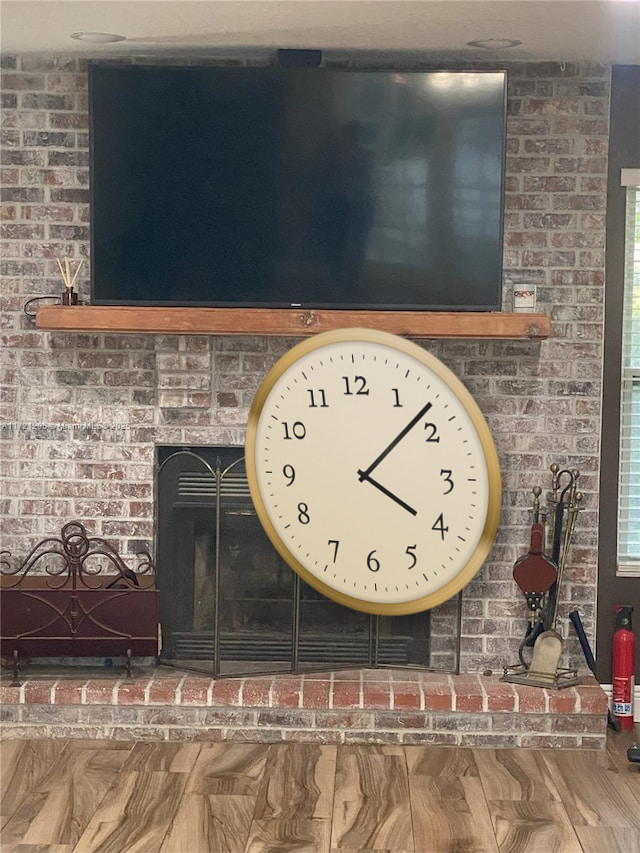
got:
4:08
